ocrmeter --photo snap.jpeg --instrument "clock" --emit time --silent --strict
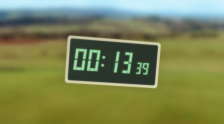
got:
0:13:39
